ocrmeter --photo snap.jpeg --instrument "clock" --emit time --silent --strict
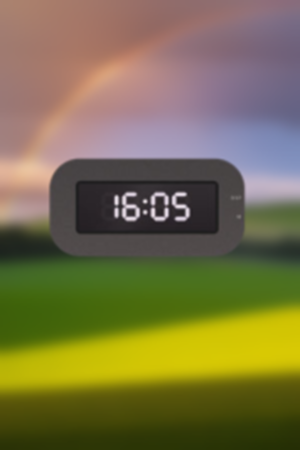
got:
16:05
